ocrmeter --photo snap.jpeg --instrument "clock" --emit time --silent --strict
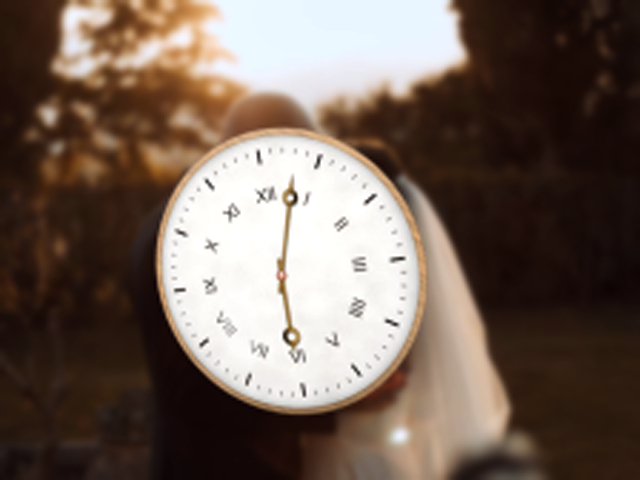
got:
6:03
